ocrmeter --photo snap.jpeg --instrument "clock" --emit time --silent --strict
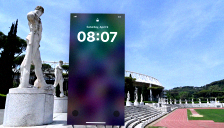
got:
8:07
